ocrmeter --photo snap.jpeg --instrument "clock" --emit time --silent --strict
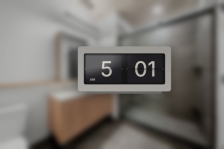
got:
5:01
